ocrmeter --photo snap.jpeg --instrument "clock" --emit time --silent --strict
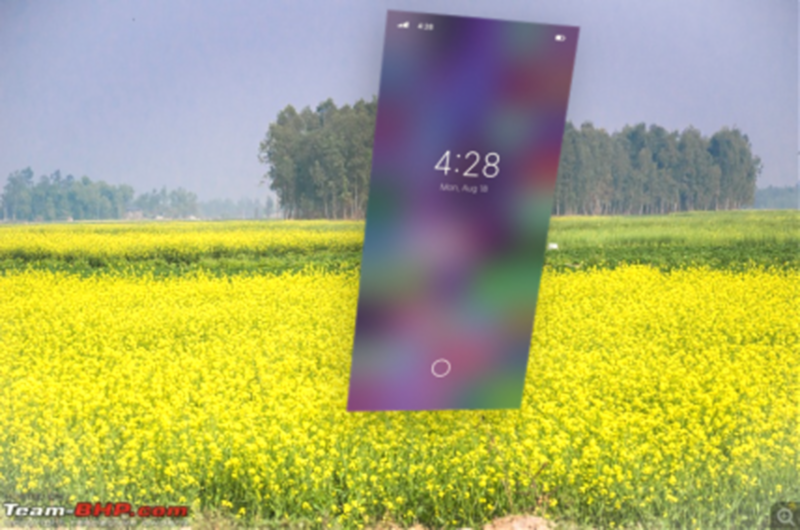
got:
4:28
